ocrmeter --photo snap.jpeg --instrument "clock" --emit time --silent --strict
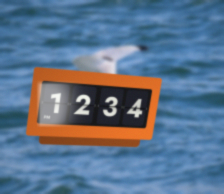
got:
12:34
